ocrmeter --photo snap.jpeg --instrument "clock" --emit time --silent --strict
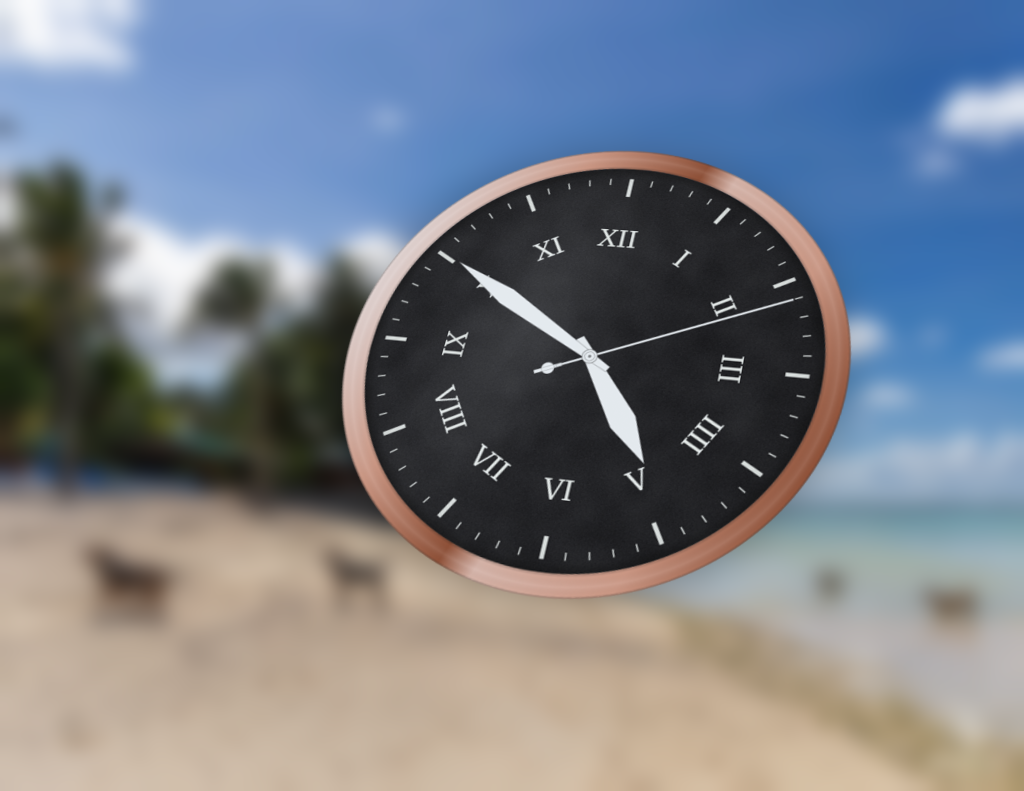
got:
4:50:11
